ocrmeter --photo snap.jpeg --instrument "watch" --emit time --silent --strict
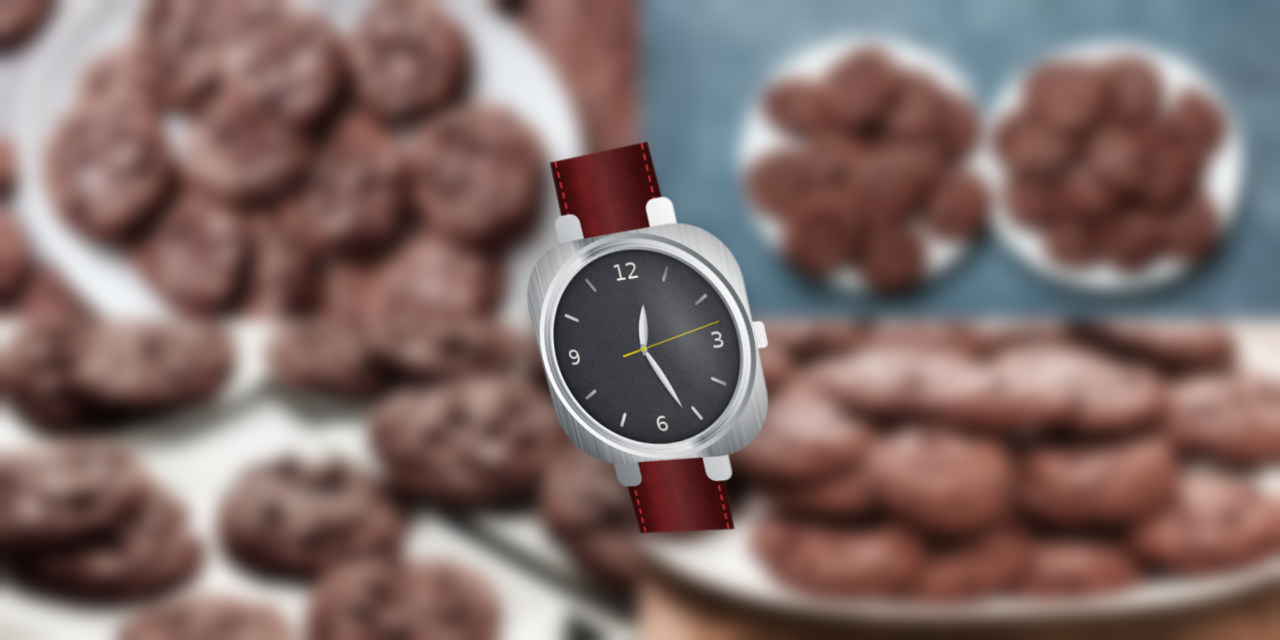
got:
12:26:13
